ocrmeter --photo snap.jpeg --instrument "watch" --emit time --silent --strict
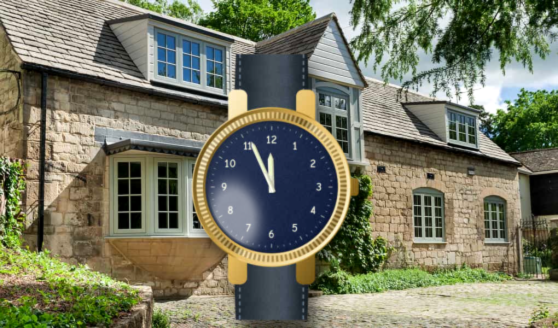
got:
11:56
